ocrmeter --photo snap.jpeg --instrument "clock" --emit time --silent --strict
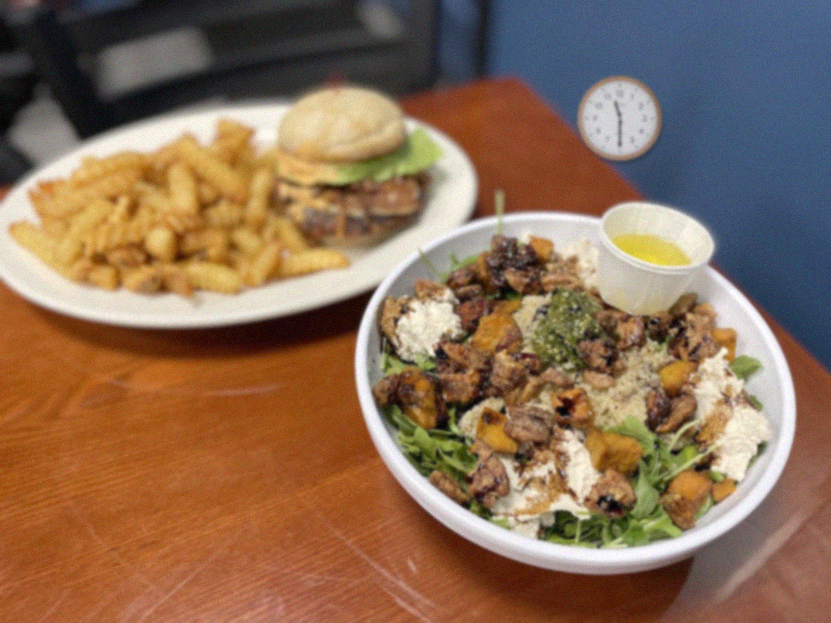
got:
11:30
